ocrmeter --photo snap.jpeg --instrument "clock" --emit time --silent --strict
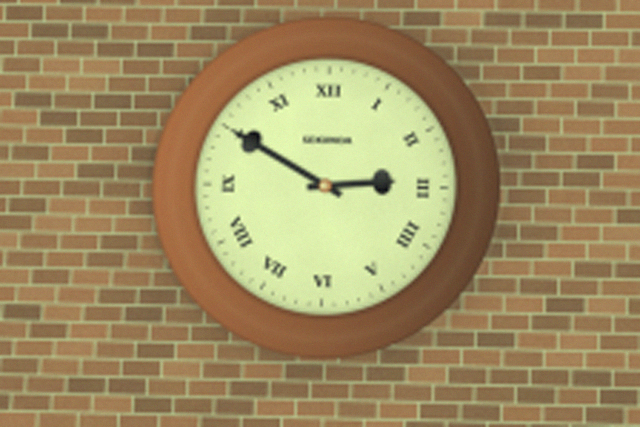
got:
2:50
